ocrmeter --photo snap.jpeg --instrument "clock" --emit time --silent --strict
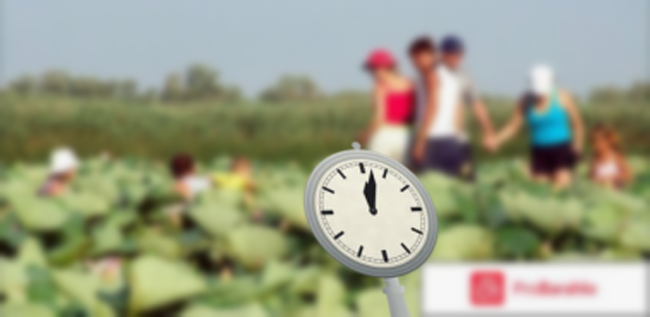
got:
12:02
